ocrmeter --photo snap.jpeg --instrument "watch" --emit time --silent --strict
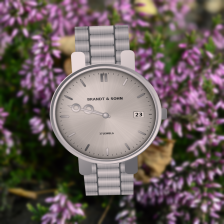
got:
9:48
